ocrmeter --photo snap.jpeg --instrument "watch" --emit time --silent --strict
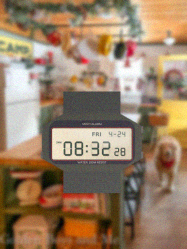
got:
8:32:28
